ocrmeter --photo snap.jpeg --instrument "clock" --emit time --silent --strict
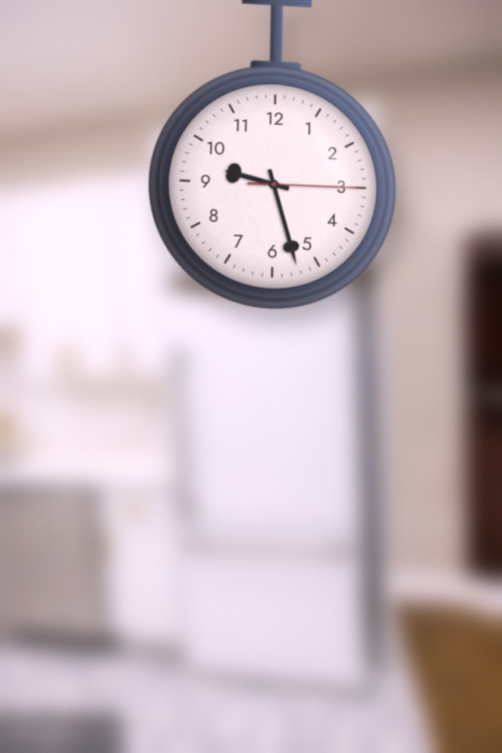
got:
9:27:15
